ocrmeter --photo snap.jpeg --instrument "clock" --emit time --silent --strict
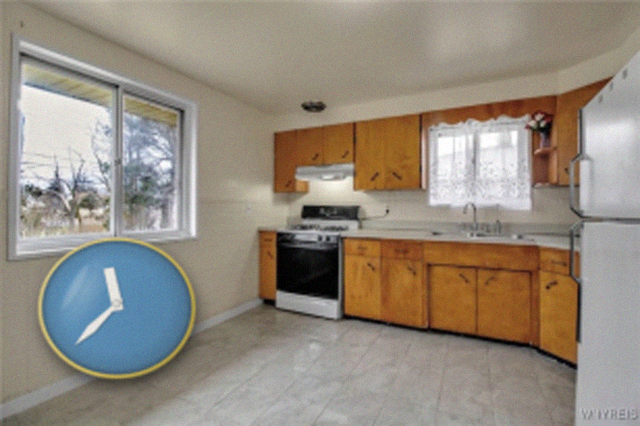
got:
11:37
